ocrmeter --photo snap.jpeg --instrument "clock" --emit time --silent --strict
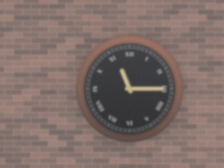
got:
11:15
